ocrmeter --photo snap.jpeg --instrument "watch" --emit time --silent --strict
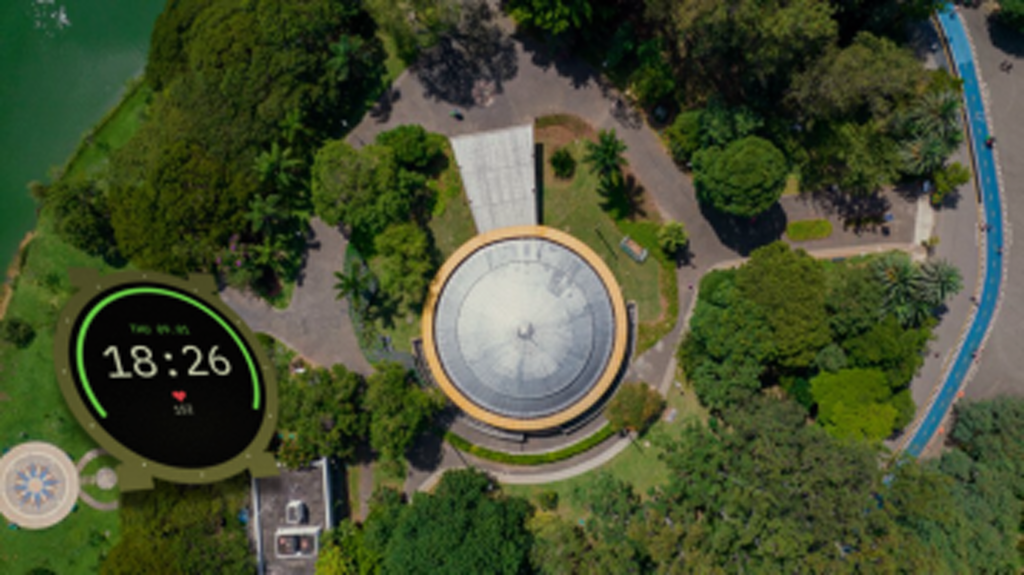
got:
18:26
